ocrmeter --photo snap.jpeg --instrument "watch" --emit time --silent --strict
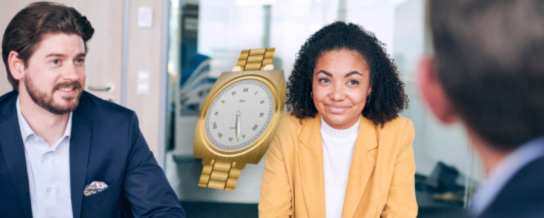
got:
5:27
